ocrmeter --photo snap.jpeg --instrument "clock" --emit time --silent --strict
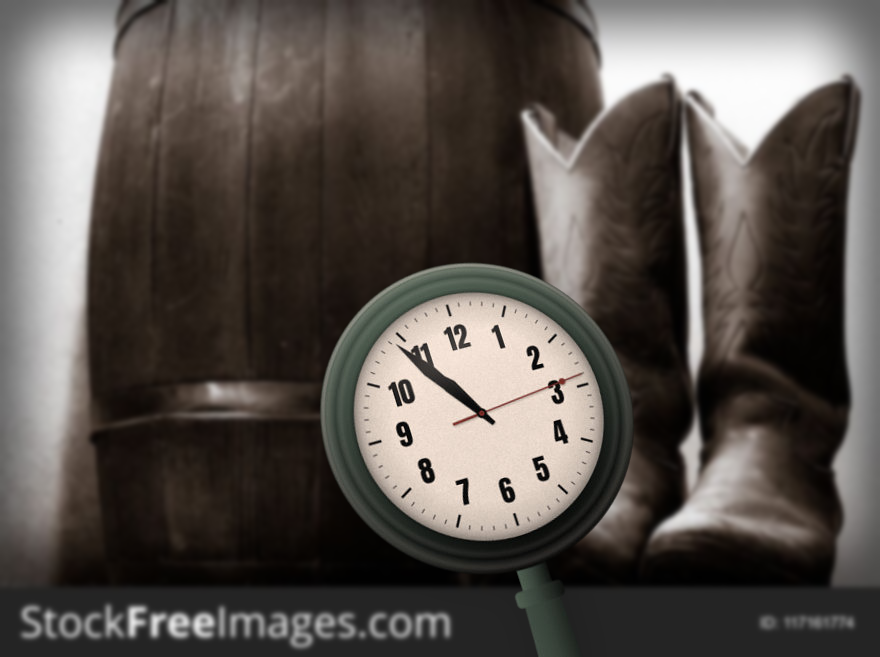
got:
10:54:14
